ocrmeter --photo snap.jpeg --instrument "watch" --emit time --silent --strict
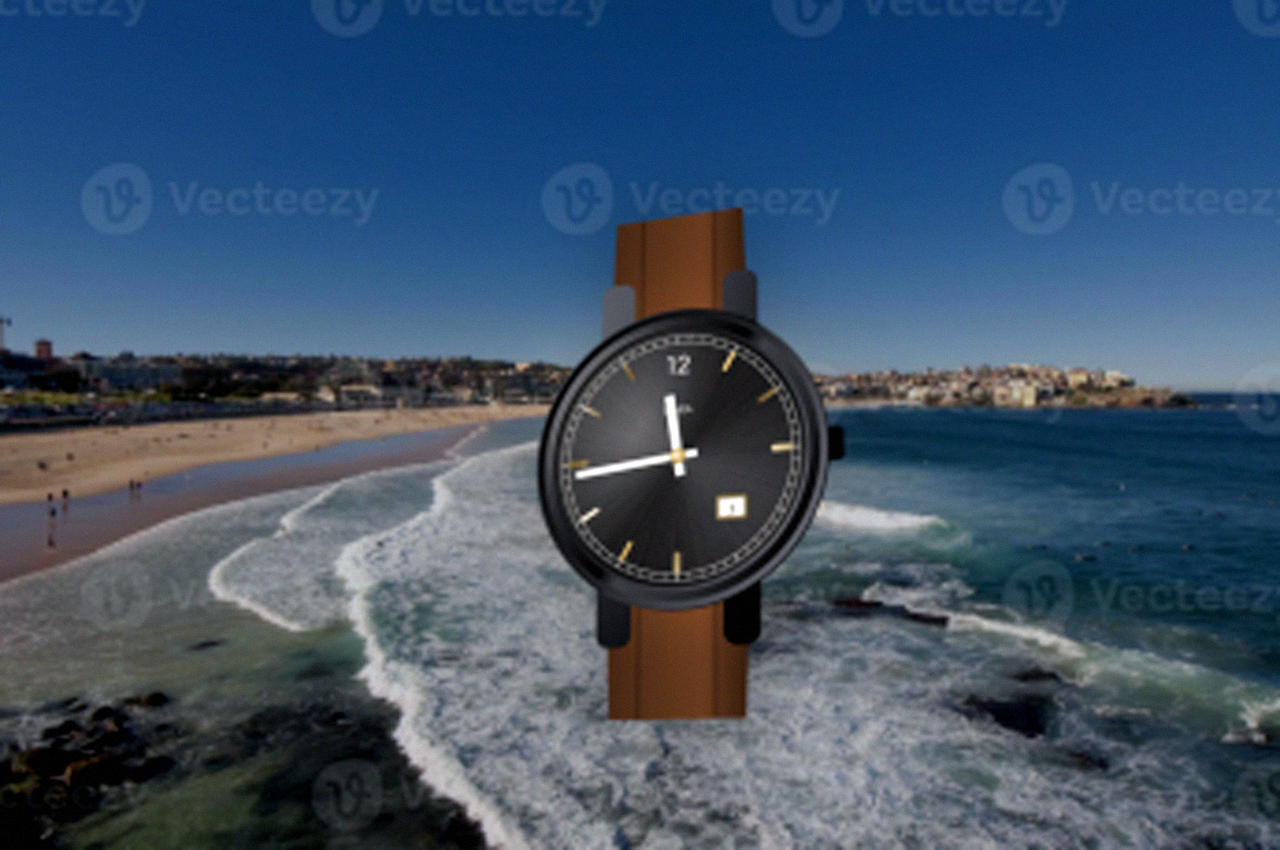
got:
11:44
